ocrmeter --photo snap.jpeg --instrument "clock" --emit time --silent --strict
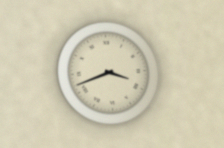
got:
3:42
